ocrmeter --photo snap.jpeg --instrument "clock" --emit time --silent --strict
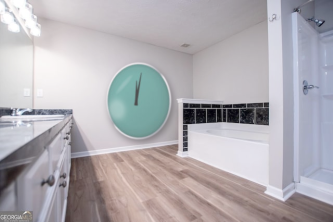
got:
12:02
